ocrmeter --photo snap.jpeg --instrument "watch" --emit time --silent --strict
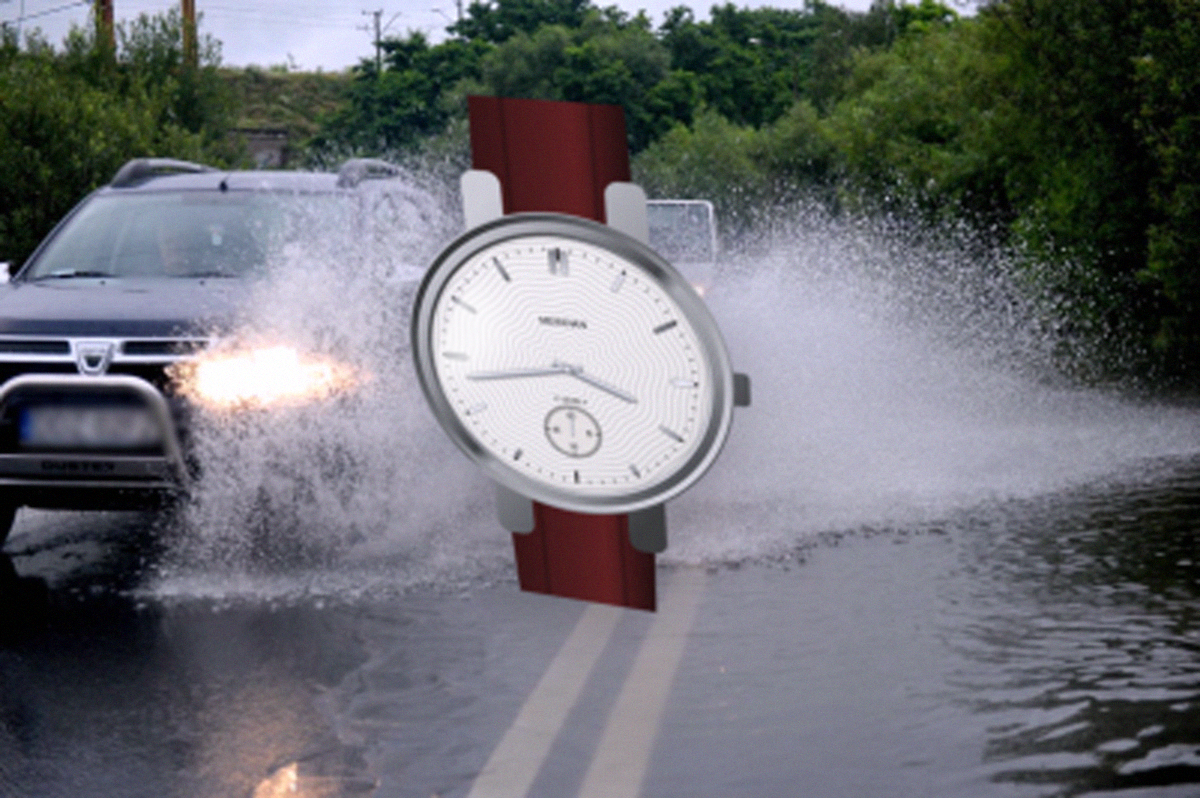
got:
3:43
